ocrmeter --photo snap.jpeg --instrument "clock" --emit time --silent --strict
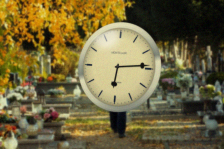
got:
6:14
